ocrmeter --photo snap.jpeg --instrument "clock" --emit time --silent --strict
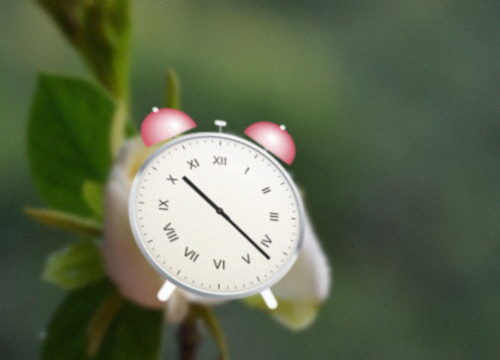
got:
10:22
